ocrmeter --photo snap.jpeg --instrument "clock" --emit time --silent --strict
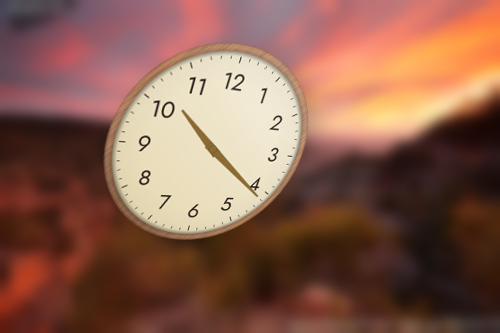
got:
10:21
